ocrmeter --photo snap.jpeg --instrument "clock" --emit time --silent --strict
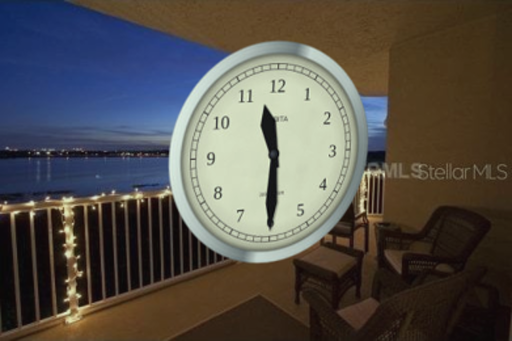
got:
11:30
